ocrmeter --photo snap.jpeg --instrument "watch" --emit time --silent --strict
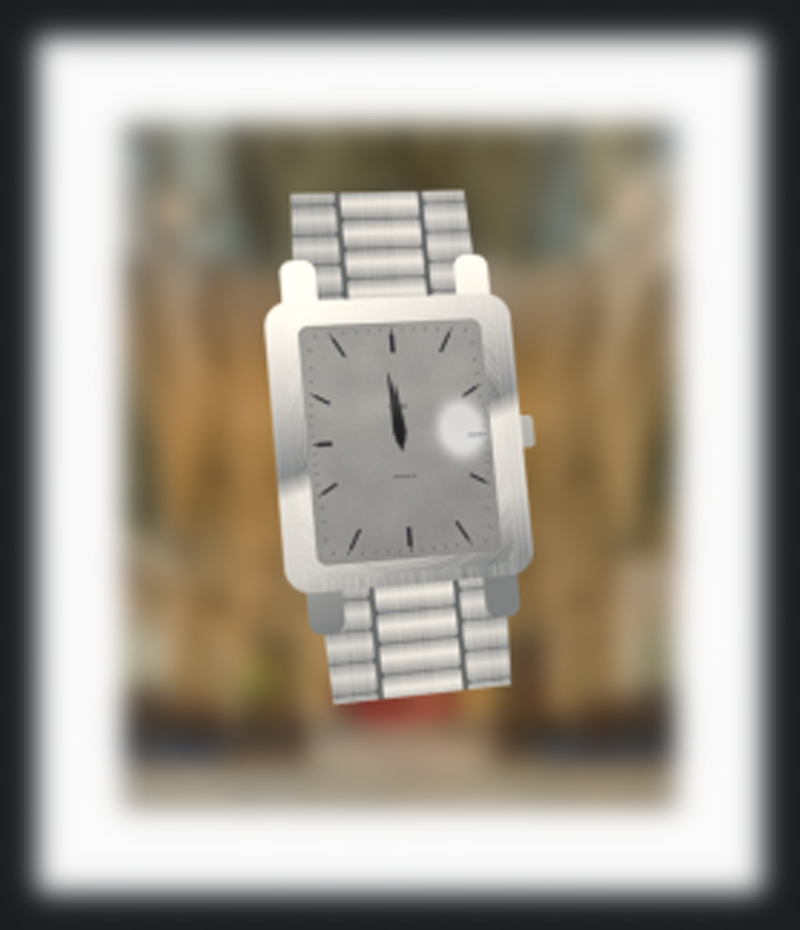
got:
11:59
